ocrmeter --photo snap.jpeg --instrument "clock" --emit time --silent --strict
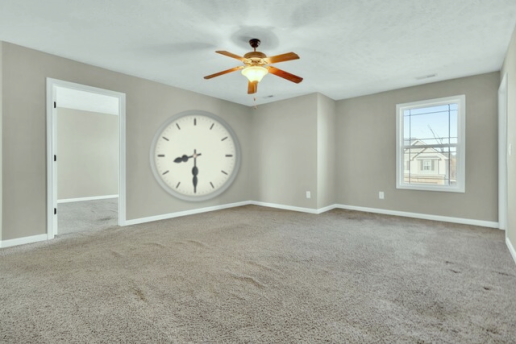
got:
8:30
